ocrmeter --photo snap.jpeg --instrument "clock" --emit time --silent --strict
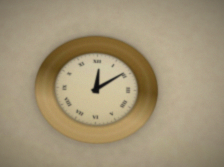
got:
12:09
